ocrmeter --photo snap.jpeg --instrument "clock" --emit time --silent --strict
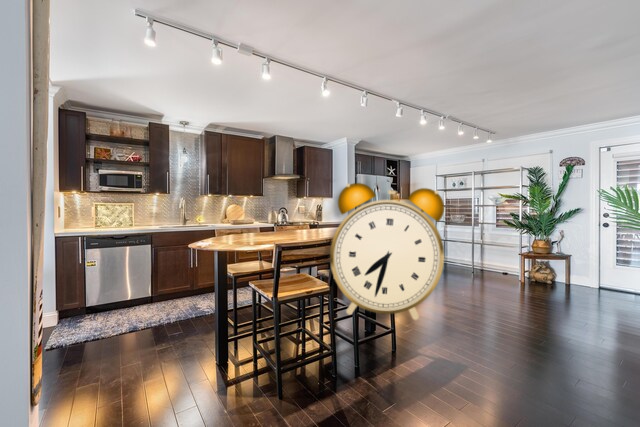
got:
7:32
